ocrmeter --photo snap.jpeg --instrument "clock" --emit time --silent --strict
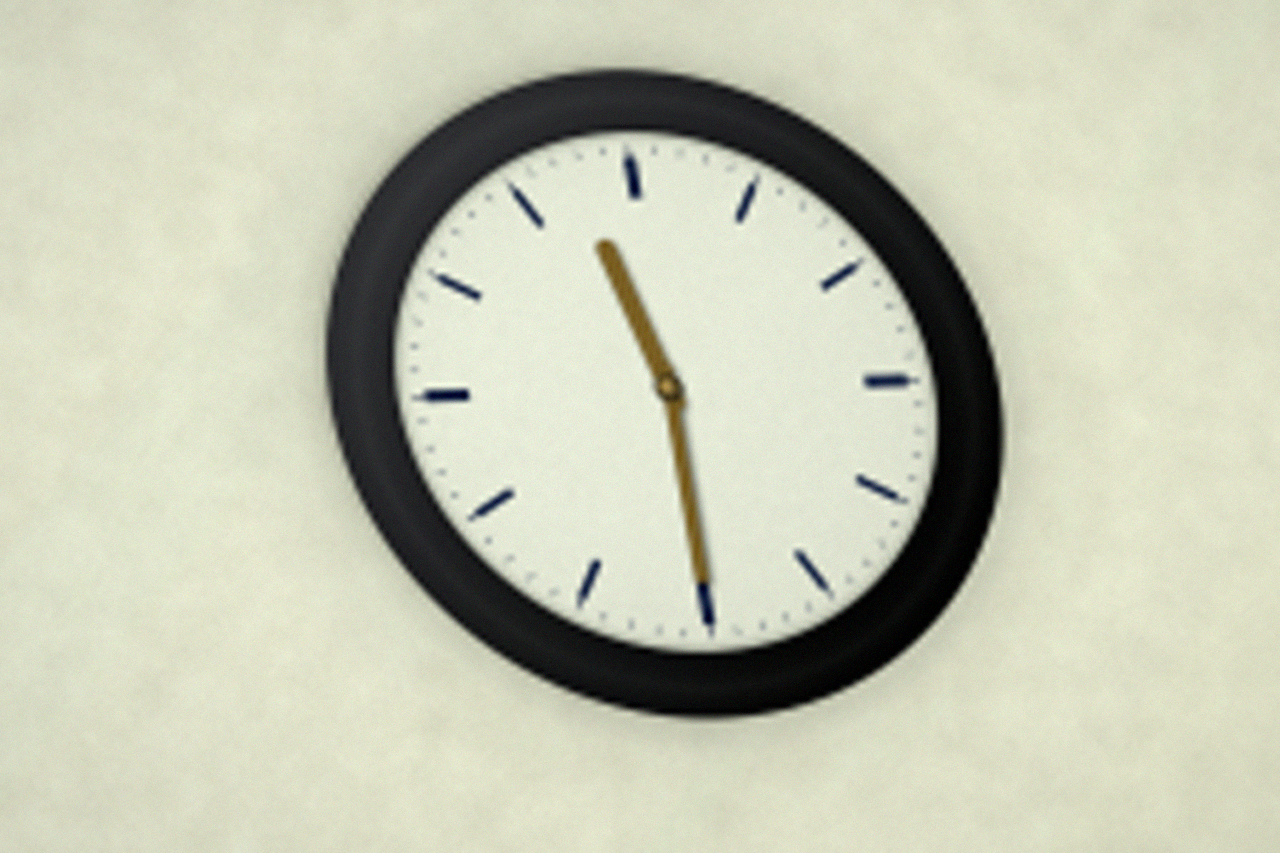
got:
11:30
